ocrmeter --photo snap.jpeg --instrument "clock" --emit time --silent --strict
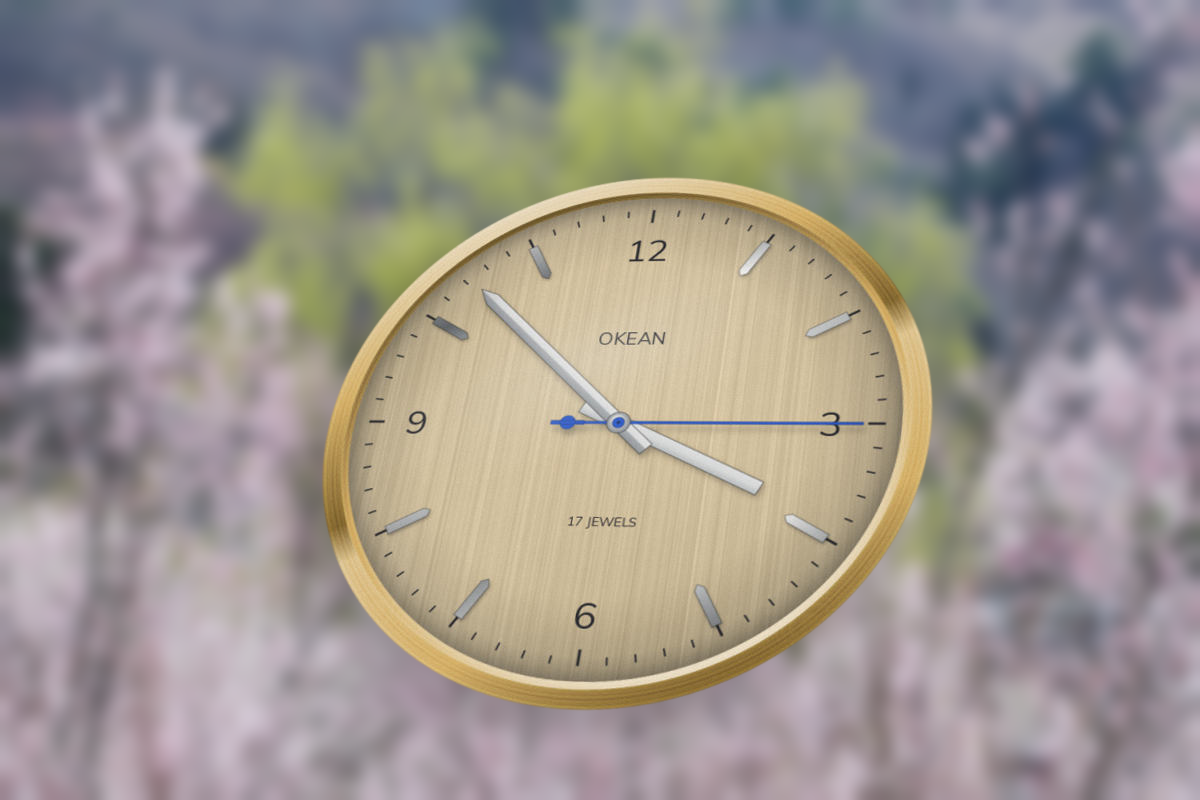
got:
3:52:15
